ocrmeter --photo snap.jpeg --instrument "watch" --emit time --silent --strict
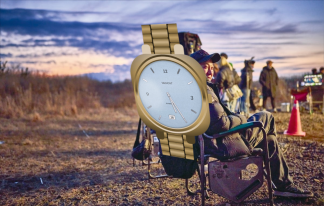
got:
5:25
